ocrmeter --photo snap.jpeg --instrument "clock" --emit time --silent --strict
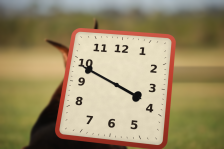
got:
3:49
